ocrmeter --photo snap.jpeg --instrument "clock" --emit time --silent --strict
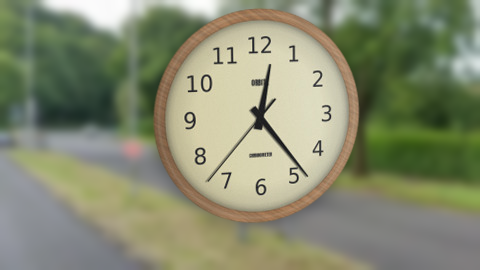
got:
12:23:37
